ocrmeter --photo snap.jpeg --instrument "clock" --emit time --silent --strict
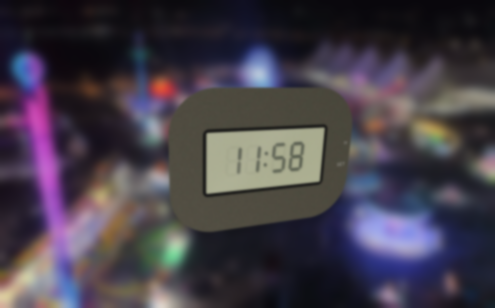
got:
11:58
